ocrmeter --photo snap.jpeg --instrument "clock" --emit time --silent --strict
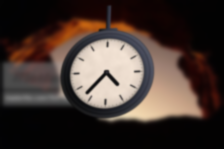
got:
4:37
